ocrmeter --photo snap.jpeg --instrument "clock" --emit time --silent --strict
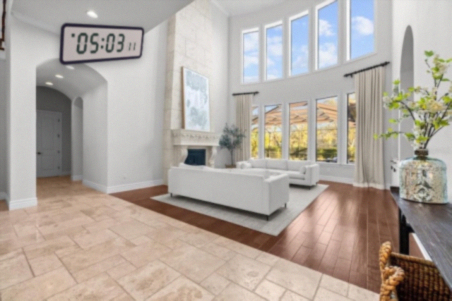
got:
5:03
